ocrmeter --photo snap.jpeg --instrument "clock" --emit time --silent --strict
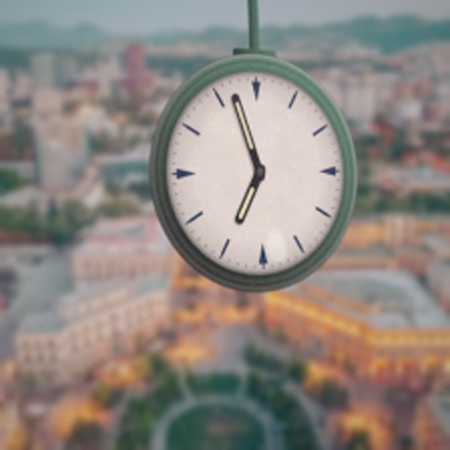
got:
6:57
